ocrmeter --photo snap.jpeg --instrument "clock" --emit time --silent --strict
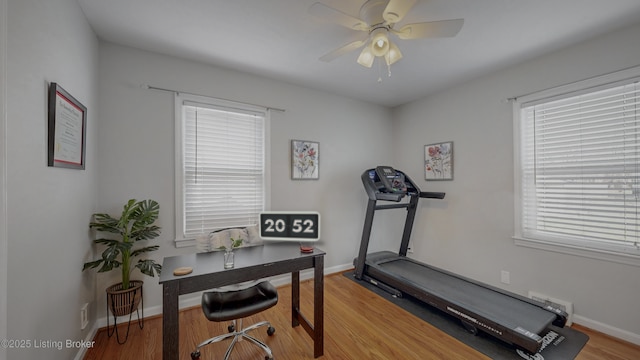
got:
20:52
